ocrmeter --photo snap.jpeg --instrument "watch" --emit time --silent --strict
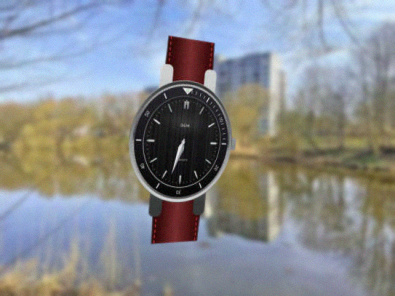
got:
6:33
